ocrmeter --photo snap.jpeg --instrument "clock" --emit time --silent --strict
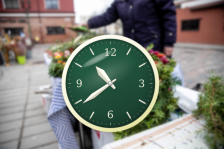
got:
10:39
